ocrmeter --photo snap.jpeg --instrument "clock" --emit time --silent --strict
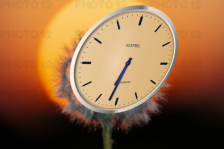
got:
6:32
